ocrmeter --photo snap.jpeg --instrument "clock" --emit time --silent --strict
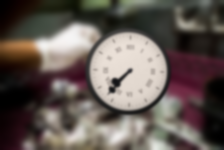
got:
7:37
